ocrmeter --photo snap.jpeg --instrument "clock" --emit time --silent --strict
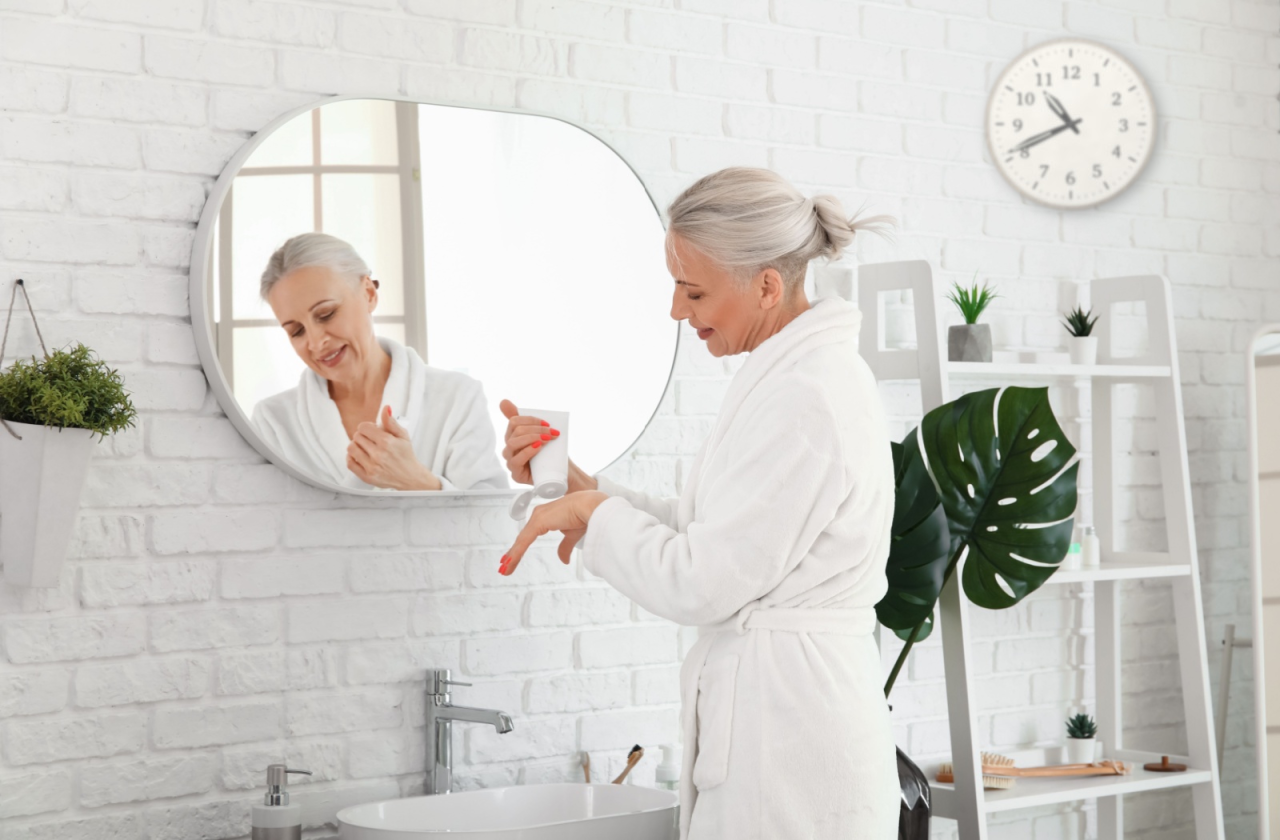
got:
10:41
